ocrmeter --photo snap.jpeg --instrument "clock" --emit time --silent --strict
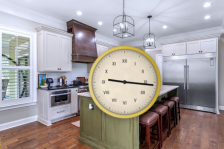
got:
9:16
